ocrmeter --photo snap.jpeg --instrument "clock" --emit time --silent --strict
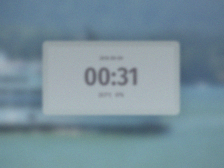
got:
0:31
